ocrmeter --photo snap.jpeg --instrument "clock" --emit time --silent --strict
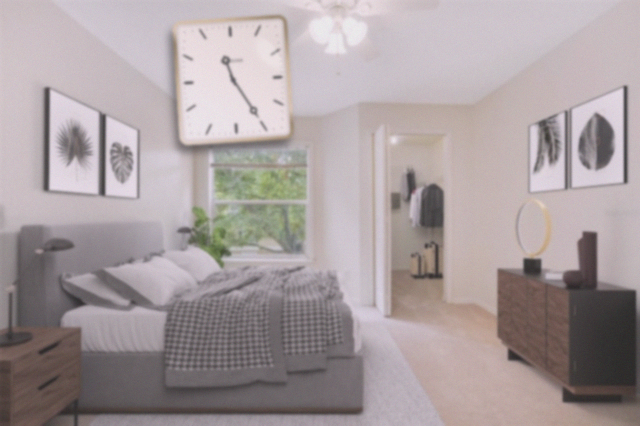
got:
11:25
